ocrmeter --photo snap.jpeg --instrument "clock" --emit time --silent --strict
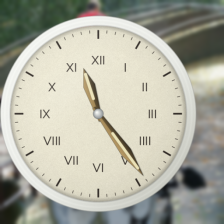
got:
11:24
